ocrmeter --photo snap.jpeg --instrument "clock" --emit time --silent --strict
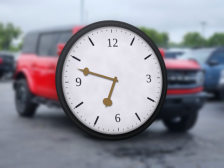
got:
6:48
